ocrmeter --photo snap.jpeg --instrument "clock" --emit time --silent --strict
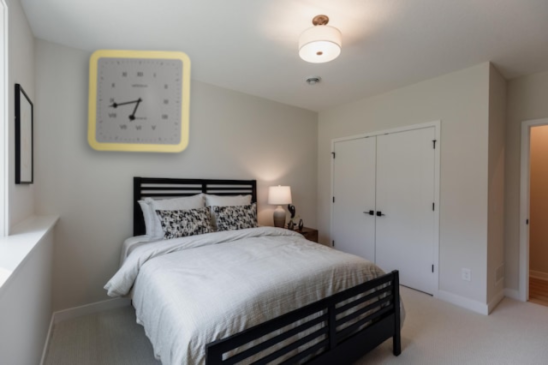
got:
6:43
